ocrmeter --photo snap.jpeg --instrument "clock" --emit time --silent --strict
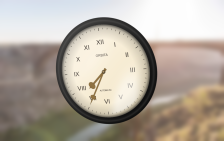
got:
7:35
